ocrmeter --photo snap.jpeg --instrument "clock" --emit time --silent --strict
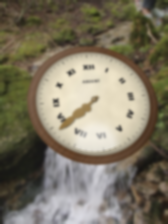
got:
7:39
